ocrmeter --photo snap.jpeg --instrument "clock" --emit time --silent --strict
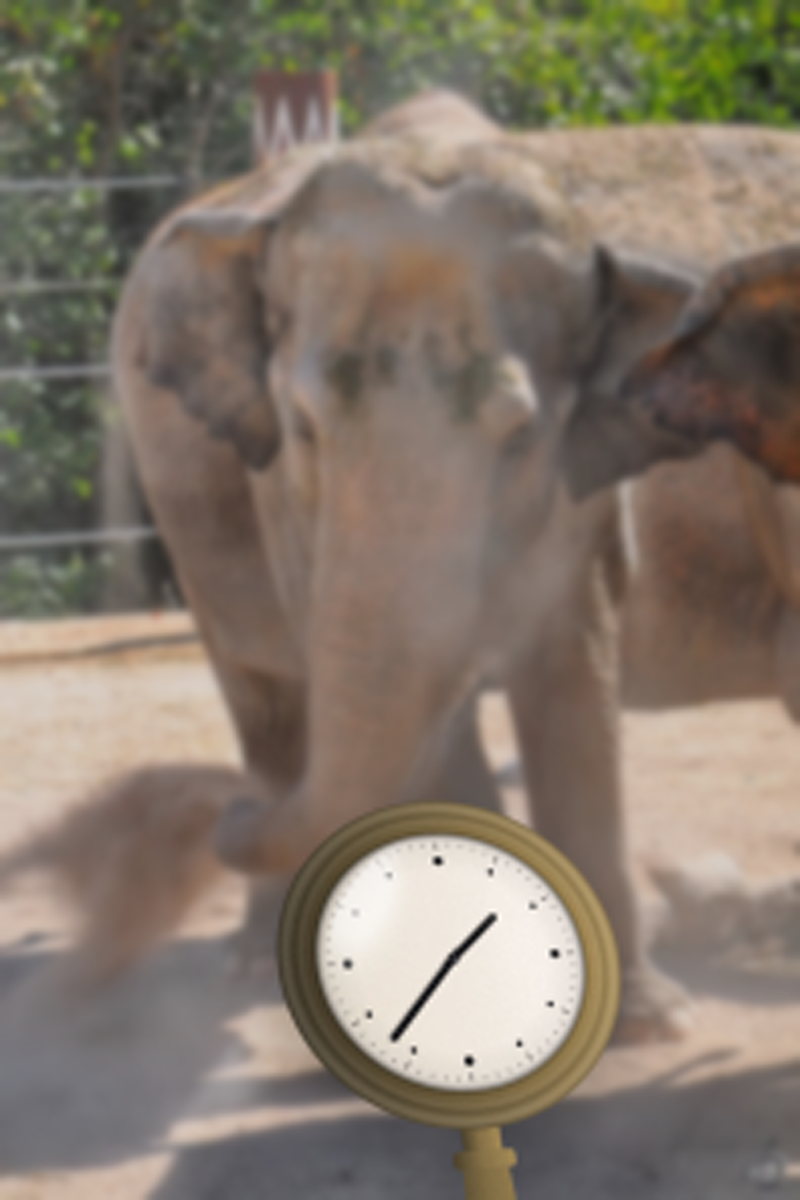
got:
1:37
